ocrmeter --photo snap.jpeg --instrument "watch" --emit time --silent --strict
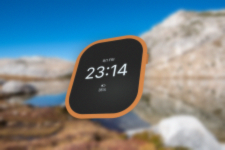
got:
23:14
